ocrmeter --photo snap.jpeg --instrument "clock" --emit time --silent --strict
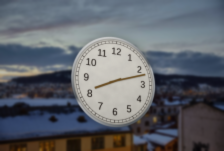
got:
8:12
